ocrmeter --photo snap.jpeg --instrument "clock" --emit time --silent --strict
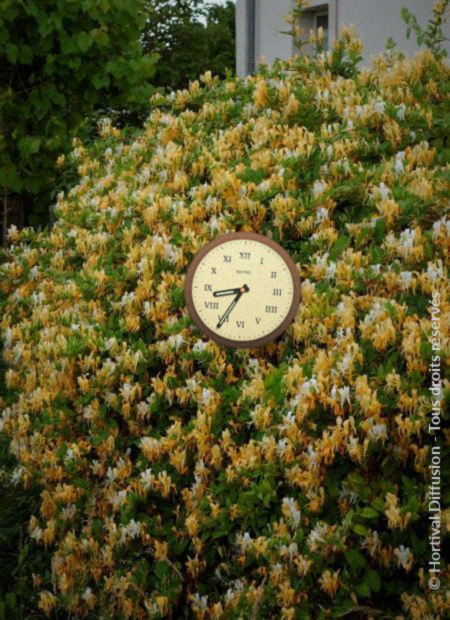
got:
8:35
